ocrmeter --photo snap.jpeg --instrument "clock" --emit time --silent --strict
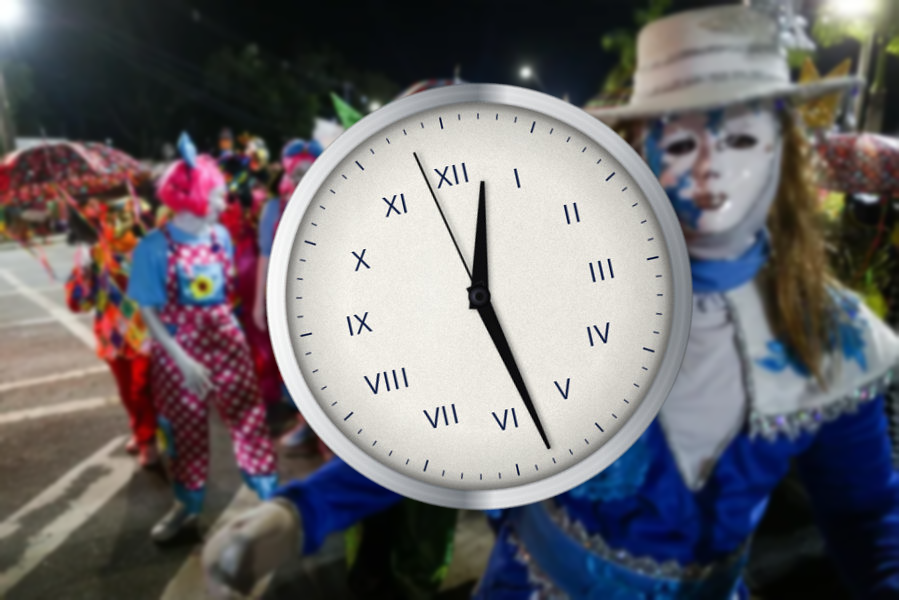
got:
12:27:58
